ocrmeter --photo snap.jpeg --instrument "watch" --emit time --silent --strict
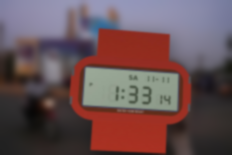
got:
1:33:14
